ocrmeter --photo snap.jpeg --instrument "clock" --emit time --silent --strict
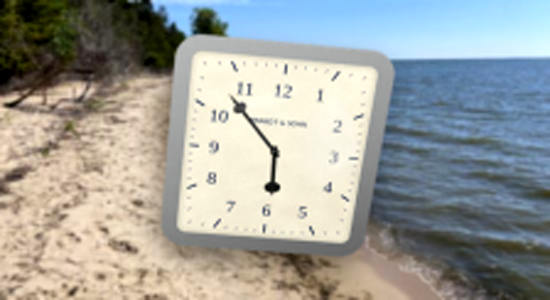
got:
5:53
